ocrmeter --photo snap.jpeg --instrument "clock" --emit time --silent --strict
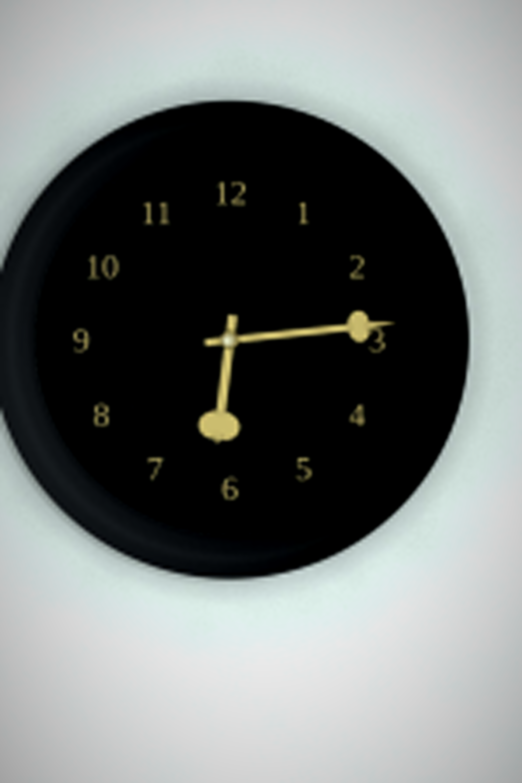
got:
6:14
